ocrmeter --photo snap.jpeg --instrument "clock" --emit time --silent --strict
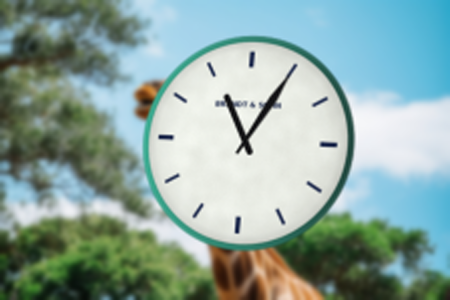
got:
11:05
